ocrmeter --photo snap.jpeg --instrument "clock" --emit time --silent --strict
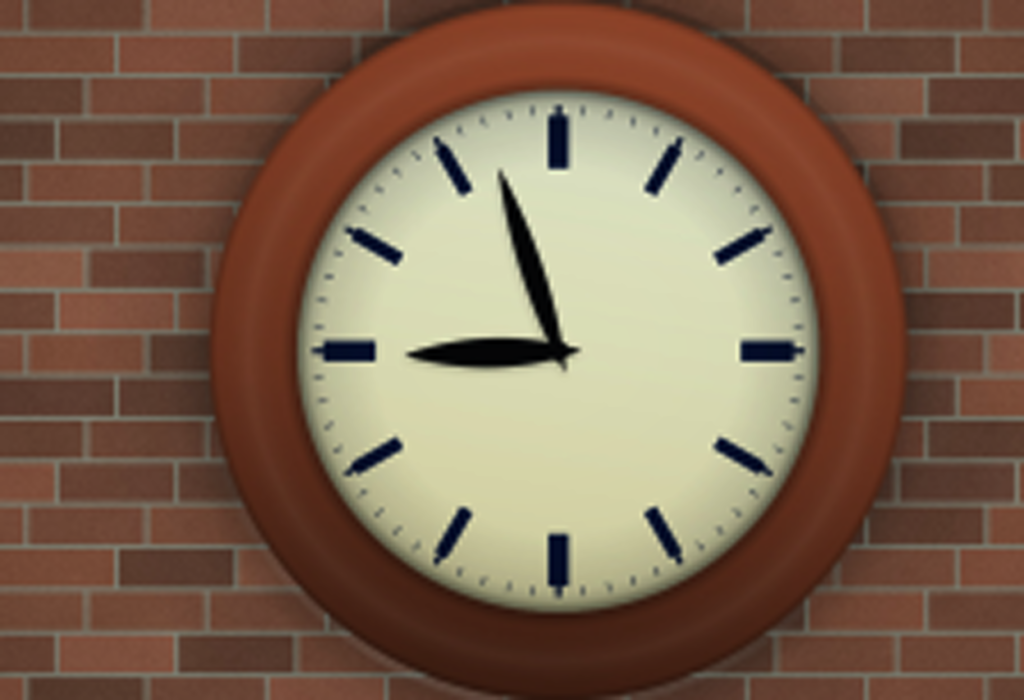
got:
8:57
